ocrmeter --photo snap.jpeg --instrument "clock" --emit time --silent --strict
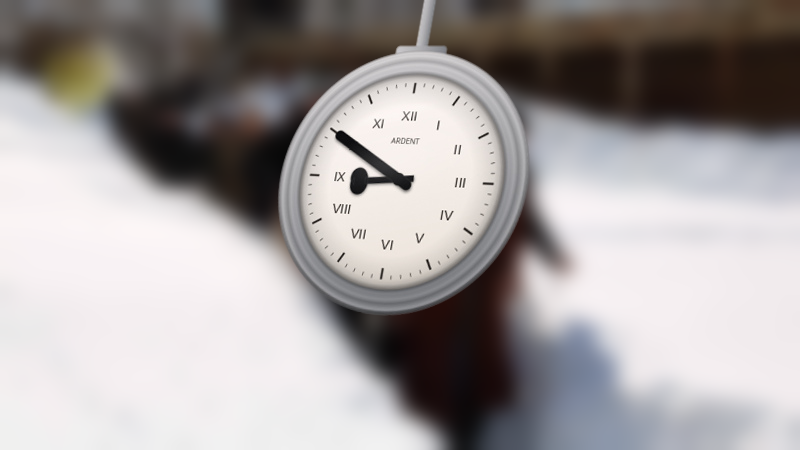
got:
8:50
